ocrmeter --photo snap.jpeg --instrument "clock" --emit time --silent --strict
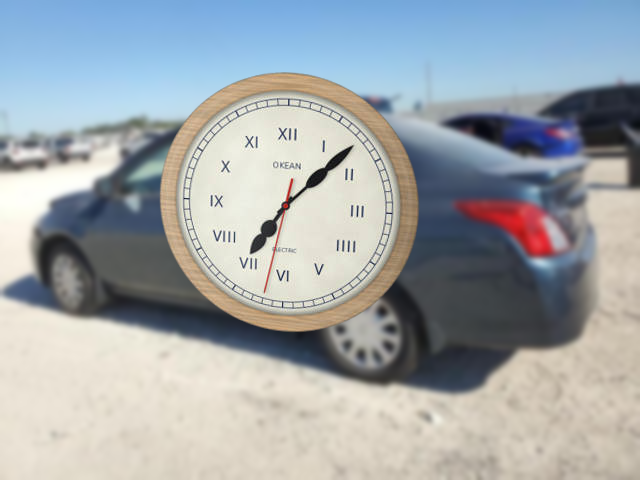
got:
7:07:32
